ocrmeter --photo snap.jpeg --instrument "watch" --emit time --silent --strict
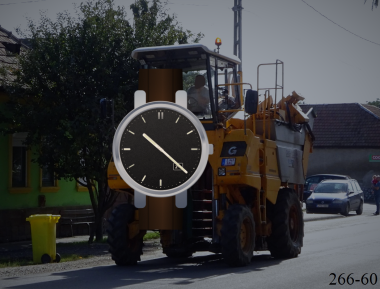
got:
10:22
